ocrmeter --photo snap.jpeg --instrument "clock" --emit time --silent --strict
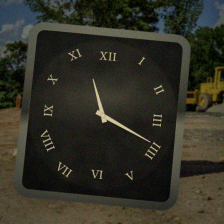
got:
11:19
